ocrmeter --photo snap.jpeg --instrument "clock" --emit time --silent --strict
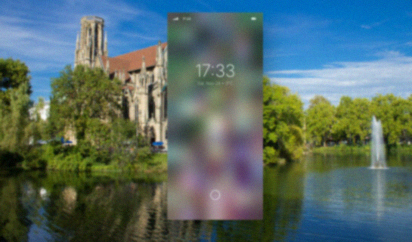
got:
17:33
